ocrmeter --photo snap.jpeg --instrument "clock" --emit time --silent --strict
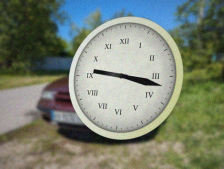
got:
9:17
